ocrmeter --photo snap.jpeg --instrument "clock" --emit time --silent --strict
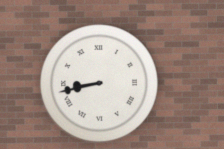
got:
8:43
